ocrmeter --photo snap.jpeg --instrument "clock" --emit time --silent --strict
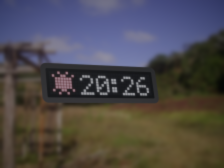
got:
20:26
